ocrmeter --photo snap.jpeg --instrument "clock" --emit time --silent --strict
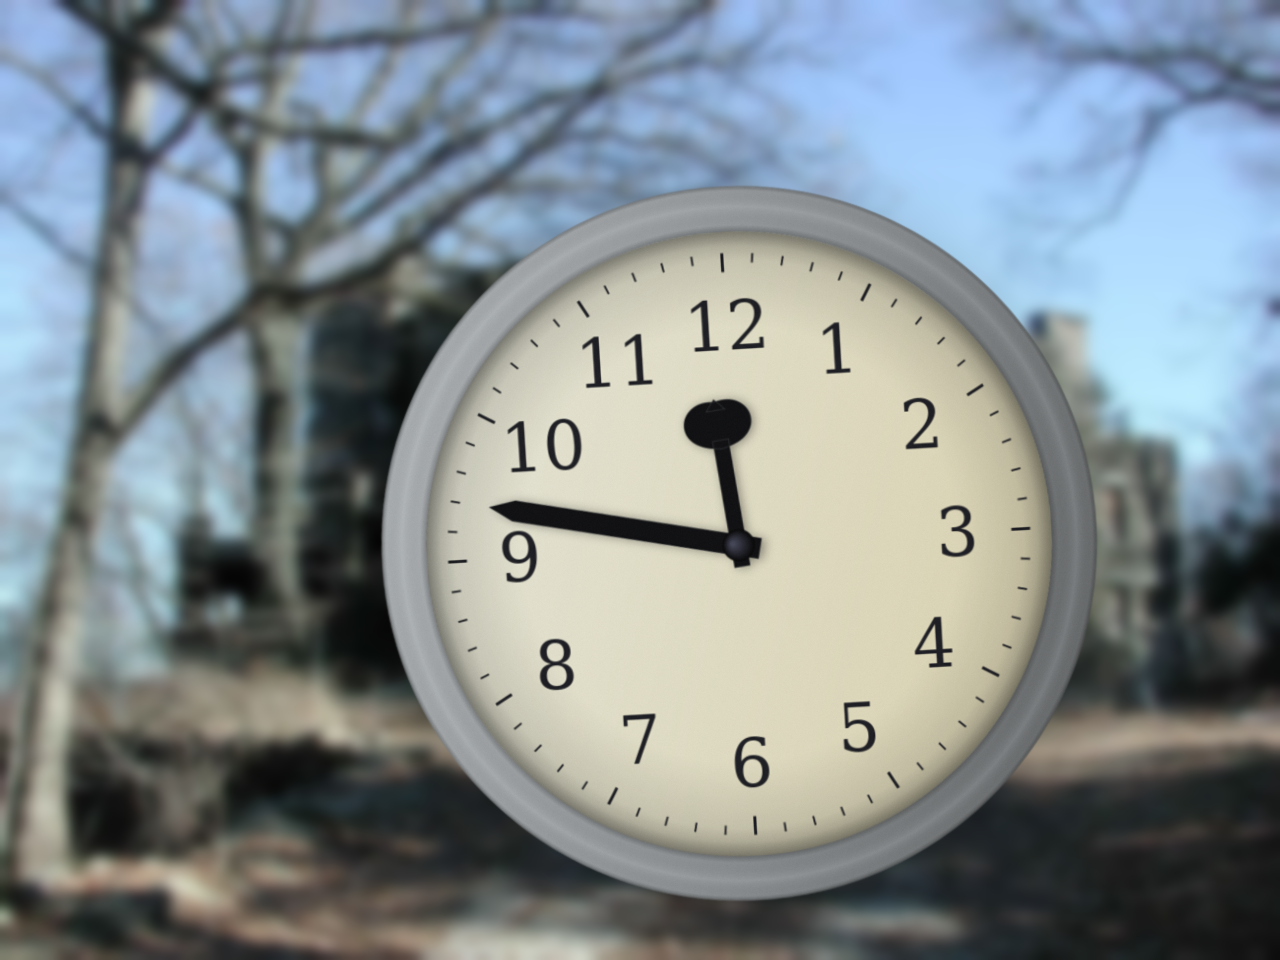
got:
11:47
